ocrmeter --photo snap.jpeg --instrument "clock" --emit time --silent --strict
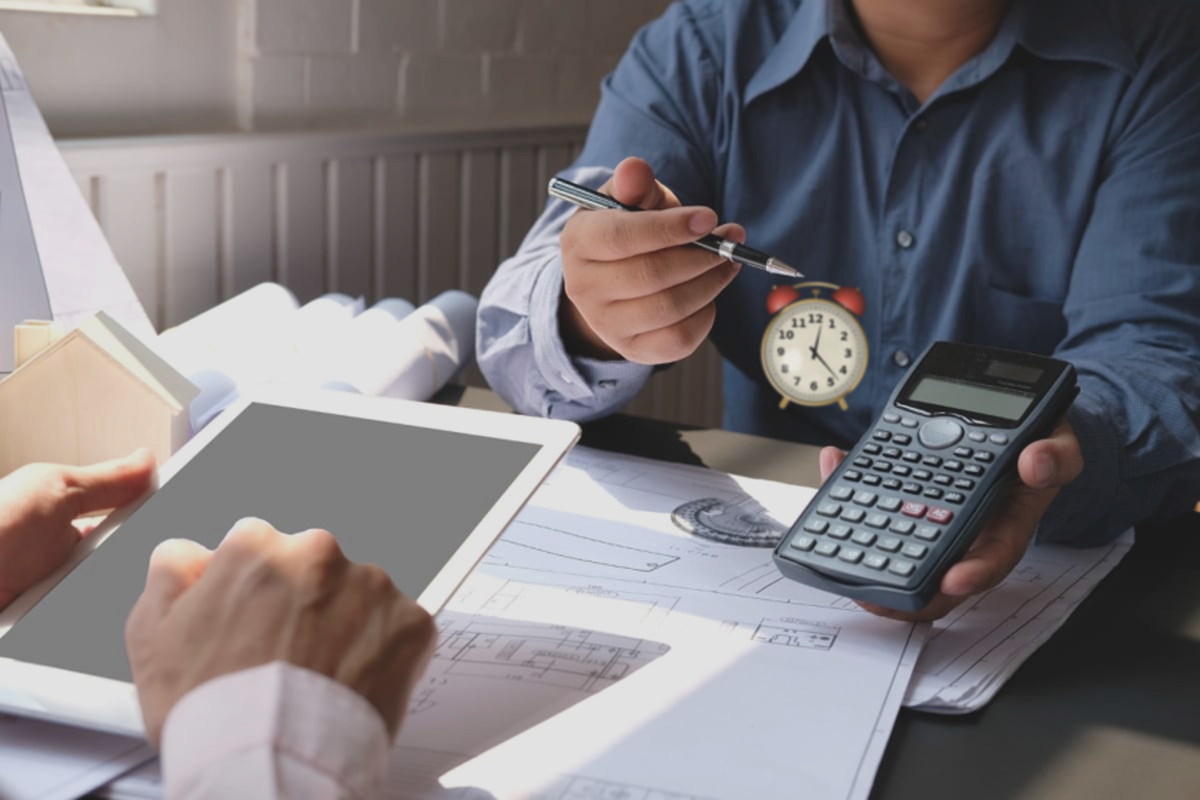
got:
12:23
